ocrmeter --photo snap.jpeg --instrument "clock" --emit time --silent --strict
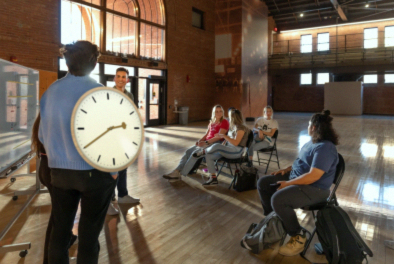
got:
2:40
